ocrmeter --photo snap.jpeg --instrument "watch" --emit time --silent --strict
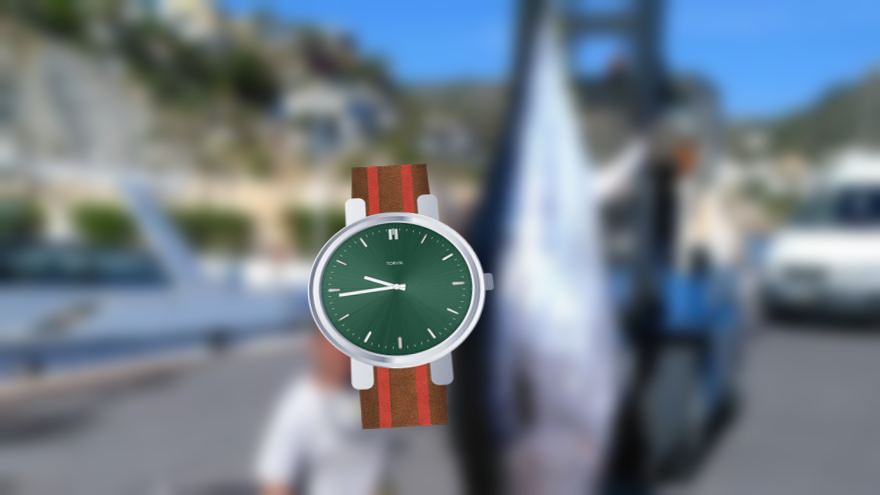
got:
9:44
